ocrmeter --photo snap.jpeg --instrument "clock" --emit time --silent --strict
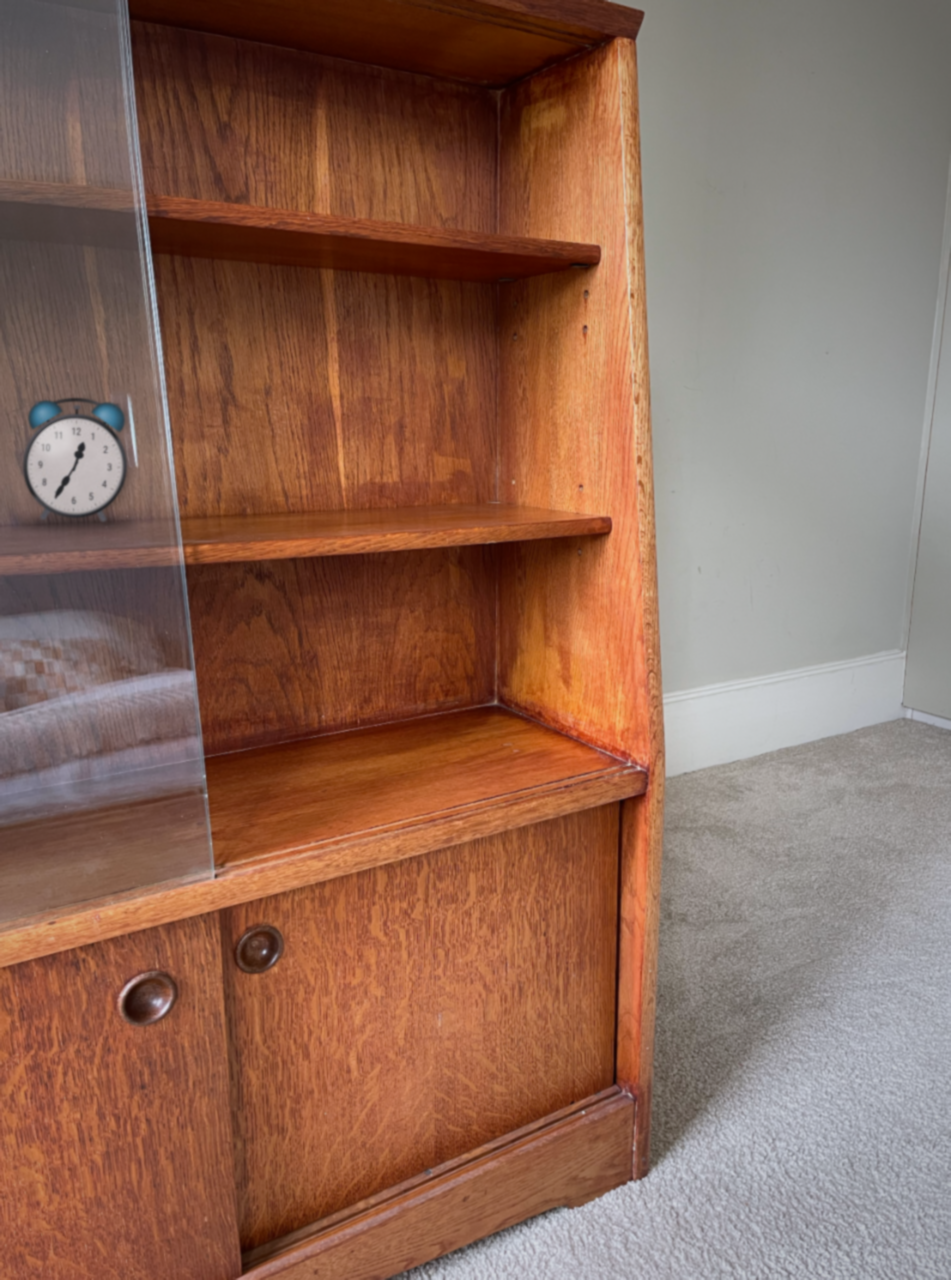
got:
12:35
